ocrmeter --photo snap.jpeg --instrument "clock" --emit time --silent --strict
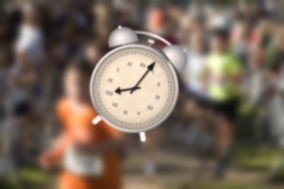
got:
8:03
